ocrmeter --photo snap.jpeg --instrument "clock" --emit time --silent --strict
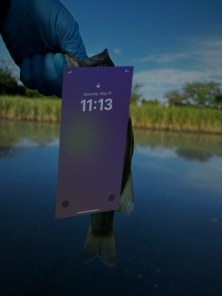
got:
11:13
